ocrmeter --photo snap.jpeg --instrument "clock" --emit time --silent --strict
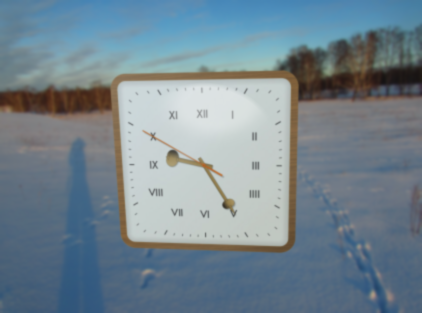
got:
9:24:50
